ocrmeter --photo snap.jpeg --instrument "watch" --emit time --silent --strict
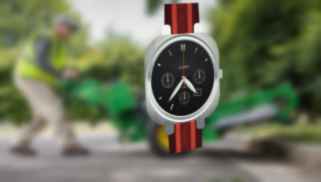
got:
4:37
